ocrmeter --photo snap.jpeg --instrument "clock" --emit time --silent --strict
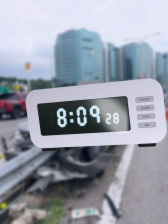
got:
8:09:28
